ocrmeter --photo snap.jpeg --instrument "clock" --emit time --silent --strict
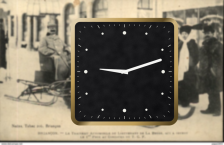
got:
9:12
